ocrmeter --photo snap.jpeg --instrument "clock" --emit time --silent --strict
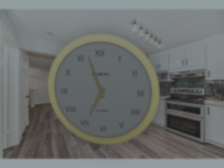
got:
6:57
